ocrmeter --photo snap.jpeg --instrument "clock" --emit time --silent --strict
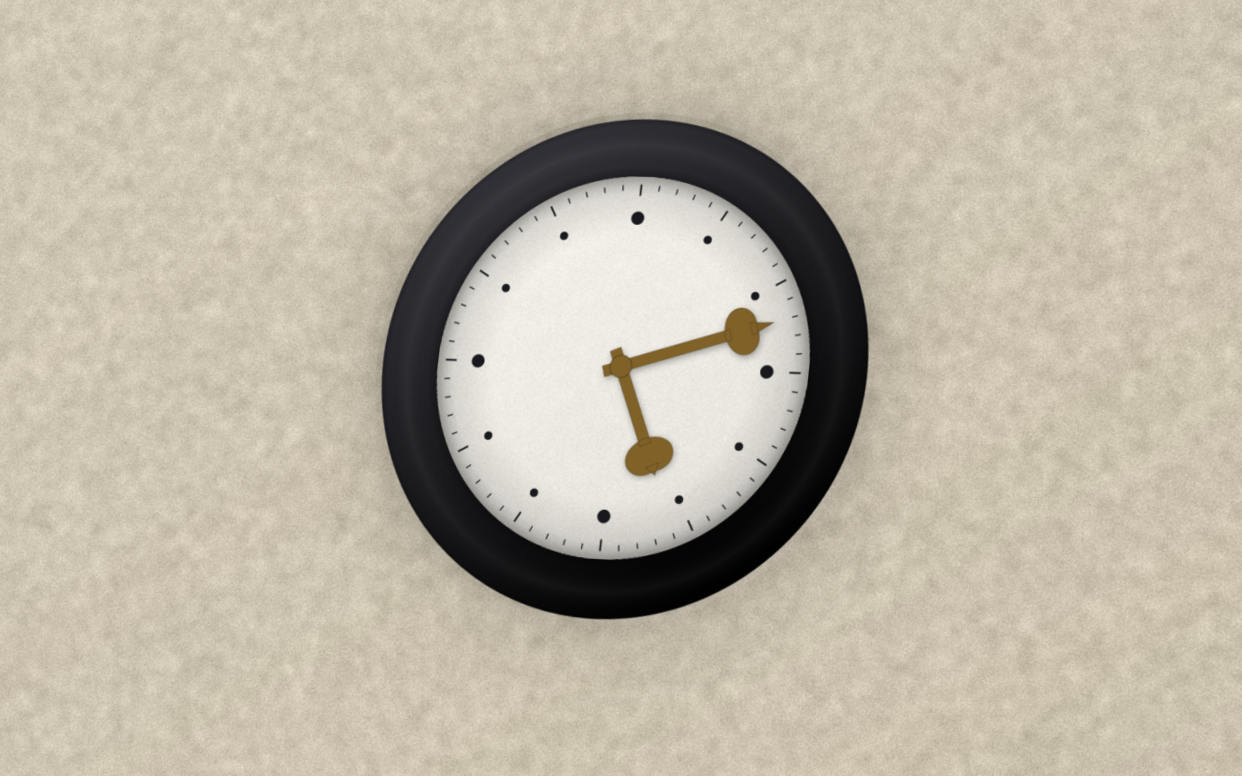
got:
5:12
